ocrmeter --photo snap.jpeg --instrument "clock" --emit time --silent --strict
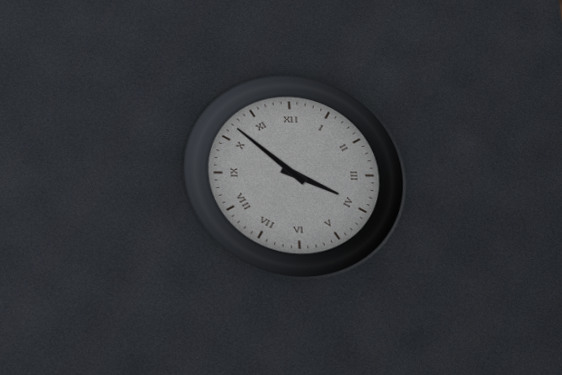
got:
3:52
